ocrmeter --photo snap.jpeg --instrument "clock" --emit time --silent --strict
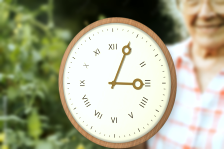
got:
3:04
